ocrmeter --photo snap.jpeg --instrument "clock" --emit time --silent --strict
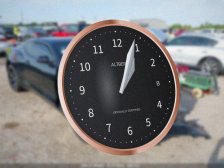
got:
1:04
